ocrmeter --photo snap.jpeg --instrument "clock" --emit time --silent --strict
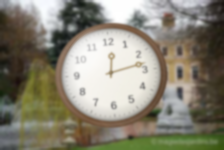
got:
12:13
